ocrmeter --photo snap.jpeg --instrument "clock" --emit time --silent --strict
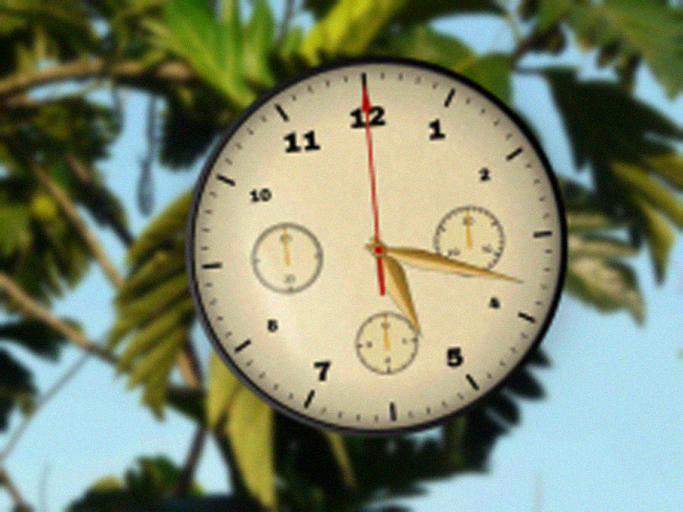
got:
5:18
